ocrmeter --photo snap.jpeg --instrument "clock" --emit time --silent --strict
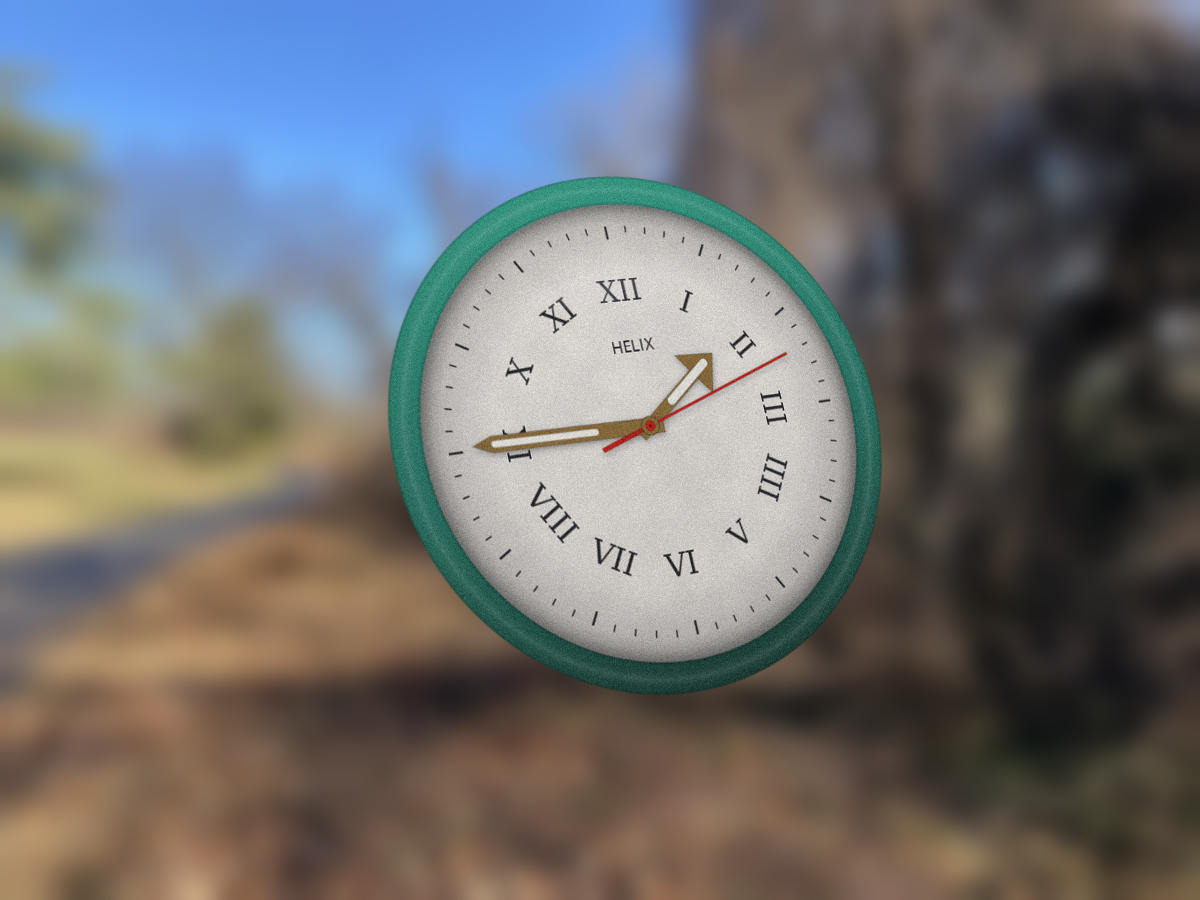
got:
1:45:12
